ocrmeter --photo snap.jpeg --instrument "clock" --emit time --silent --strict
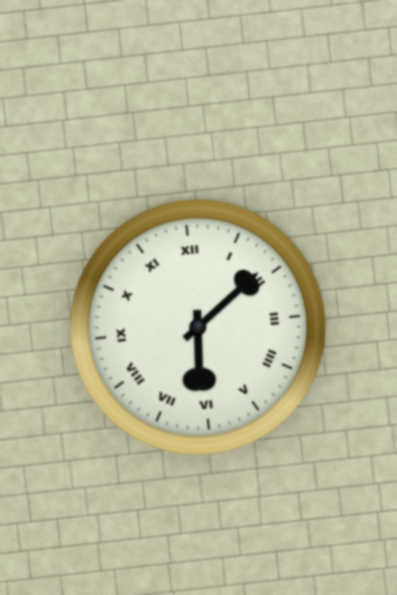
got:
6:09
